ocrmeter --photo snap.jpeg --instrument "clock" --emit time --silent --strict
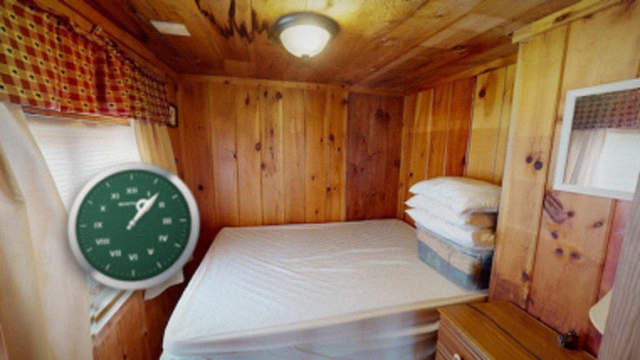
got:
1:07
